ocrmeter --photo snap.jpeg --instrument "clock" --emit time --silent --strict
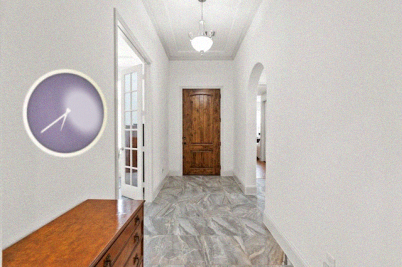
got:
6:39
